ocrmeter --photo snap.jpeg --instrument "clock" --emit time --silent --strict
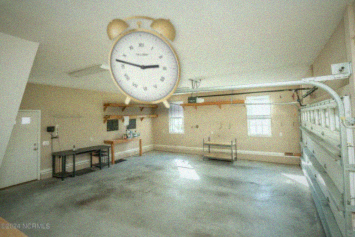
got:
2:47
